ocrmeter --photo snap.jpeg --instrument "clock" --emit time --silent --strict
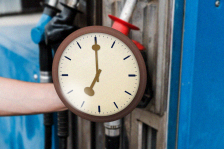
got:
7:00
